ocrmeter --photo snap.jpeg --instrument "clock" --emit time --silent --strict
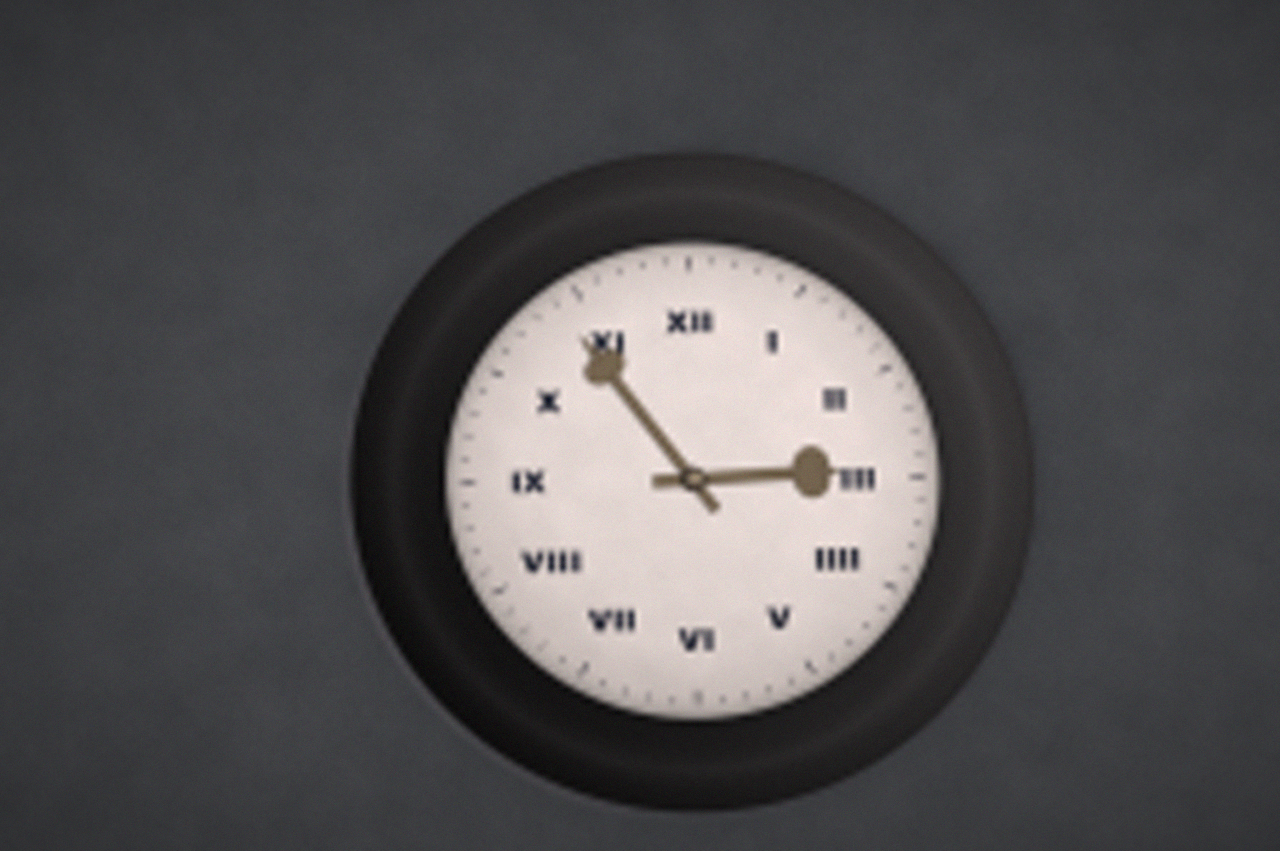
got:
2:54
